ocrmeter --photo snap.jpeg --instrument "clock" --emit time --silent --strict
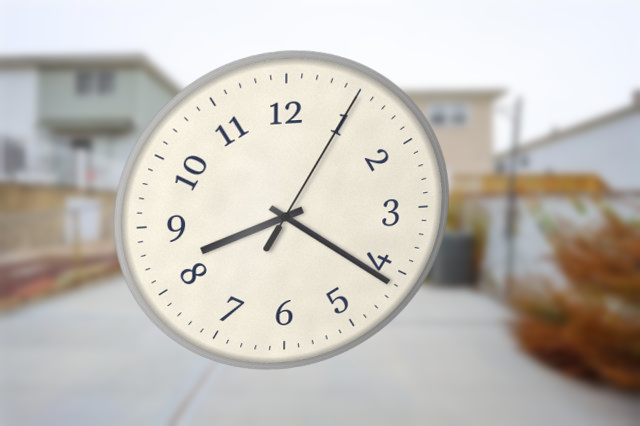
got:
8:21:05
